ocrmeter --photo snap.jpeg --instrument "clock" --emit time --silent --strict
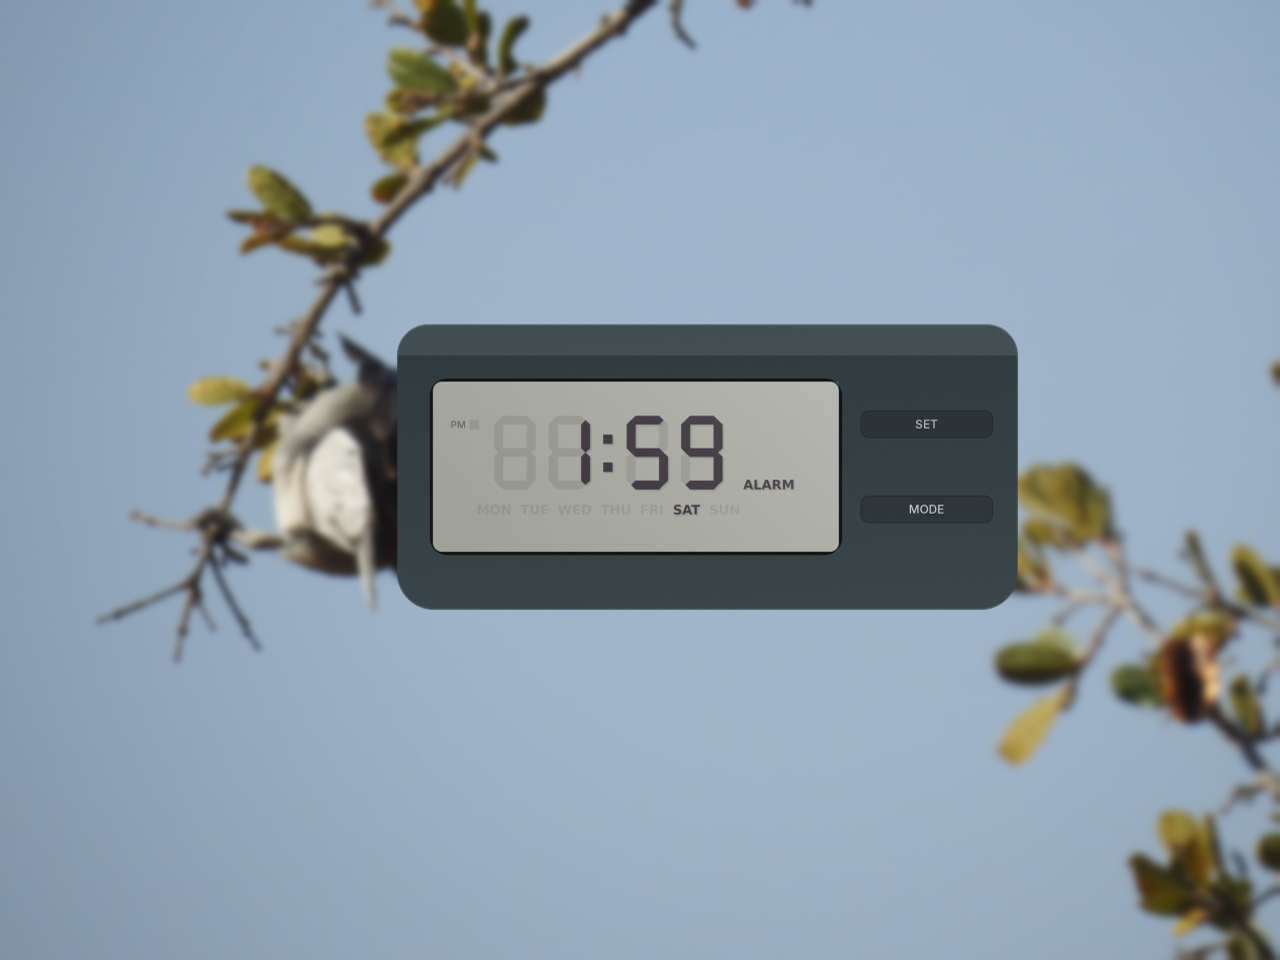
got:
1:59
